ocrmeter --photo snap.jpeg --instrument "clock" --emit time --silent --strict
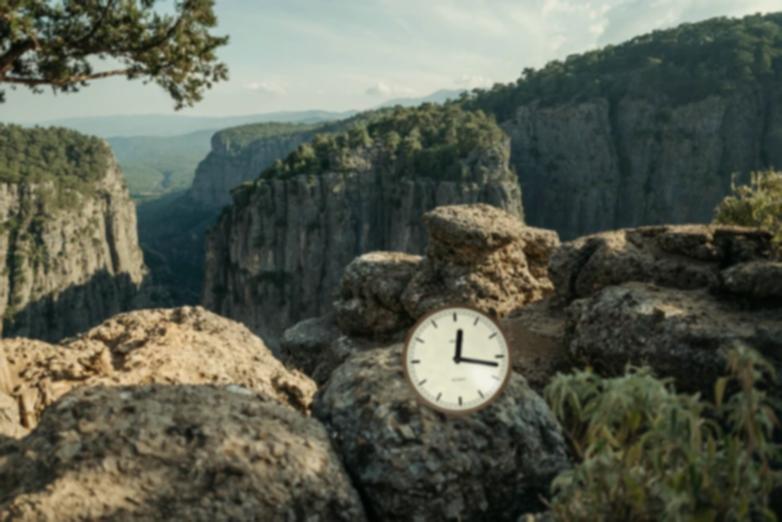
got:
12:17
